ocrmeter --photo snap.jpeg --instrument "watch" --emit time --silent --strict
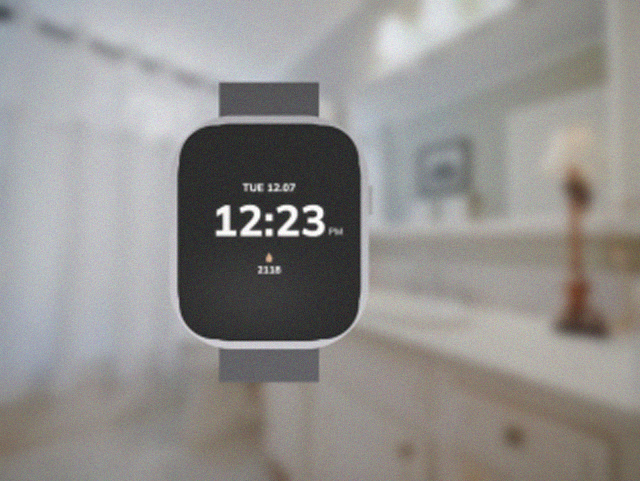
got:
12:23
